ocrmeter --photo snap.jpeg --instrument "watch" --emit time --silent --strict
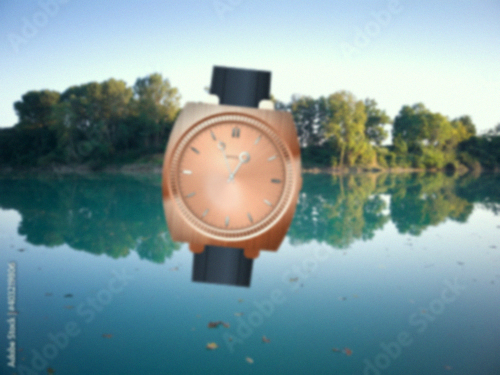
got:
12:56
